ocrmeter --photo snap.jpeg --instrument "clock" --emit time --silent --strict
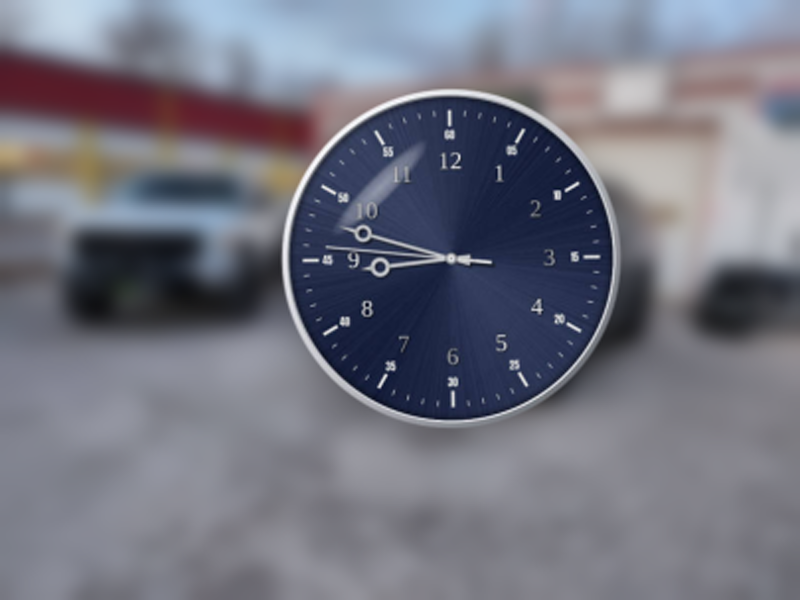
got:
8:47:46
